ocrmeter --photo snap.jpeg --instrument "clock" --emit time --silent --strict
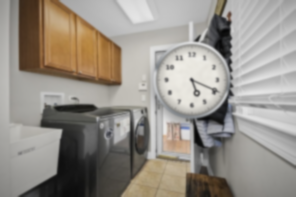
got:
5:19
